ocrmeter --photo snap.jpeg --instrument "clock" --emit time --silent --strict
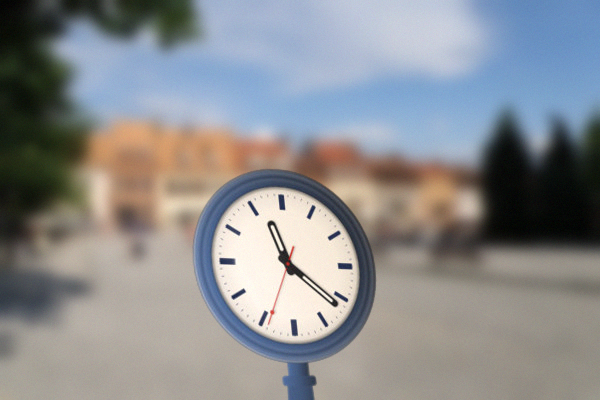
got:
11:21:34
